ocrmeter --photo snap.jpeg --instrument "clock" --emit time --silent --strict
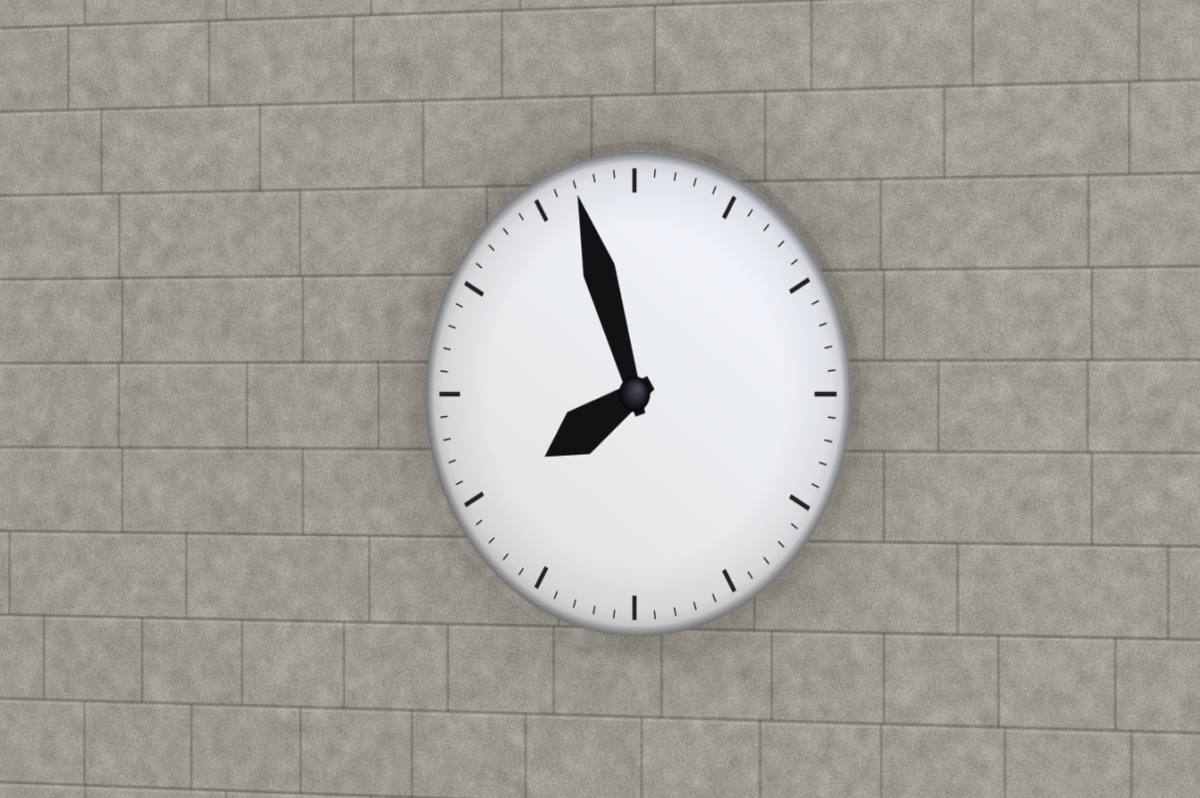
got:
7:57
